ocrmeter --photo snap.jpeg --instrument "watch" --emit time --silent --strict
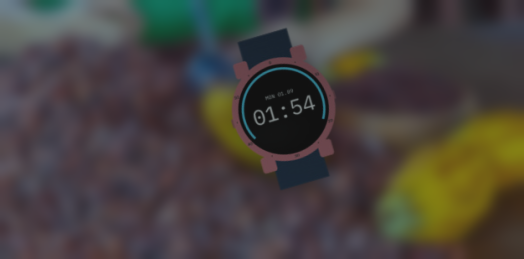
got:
1:54
